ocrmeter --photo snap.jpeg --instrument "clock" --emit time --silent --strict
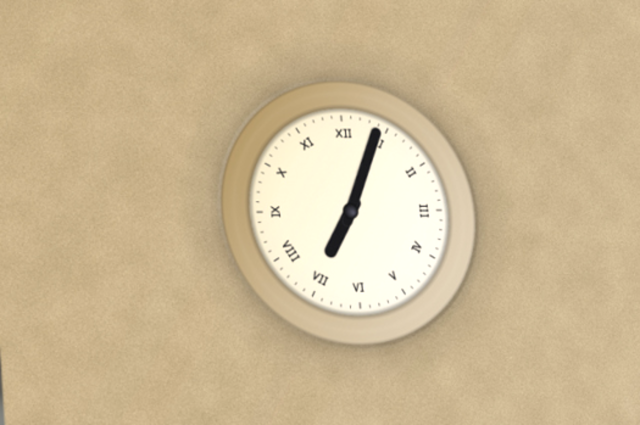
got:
7:04
